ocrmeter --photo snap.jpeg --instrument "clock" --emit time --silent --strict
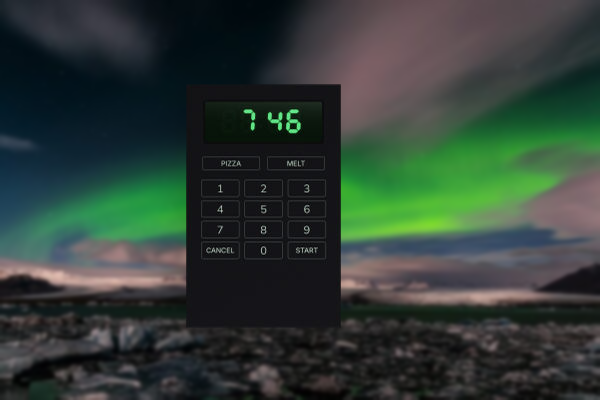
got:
7:46
